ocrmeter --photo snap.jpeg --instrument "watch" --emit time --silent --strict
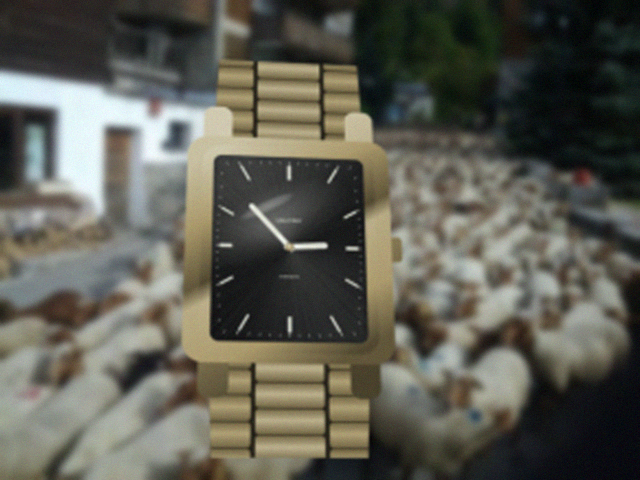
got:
2:53
